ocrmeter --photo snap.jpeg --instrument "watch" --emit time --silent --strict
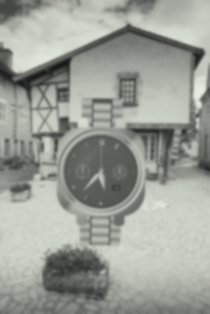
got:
5:37
